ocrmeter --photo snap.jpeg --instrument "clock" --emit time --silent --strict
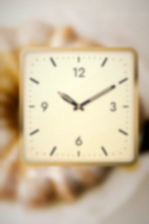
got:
10:10
